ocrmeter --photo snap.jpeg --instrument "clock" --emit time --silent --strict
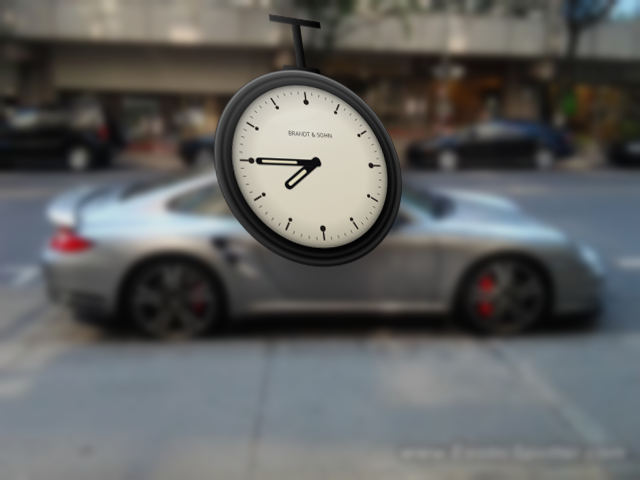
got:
7:45
